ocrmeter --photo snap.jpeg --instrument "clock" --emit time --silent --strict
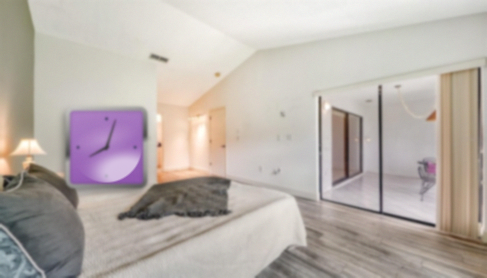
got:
8:03
